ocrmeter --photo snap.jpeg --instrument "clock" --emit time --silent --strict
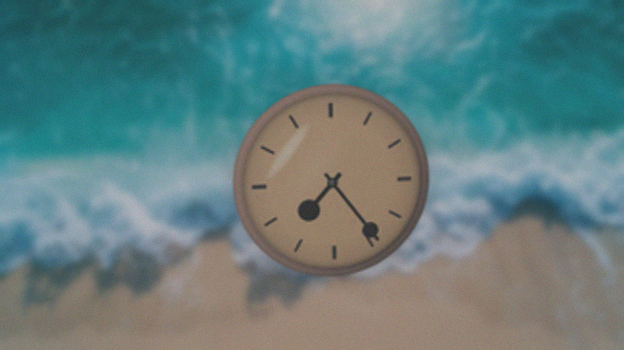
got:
7:24
